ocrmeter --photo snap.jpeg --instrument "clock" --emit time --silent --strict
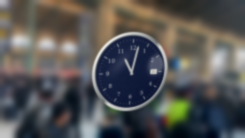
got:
11:02
